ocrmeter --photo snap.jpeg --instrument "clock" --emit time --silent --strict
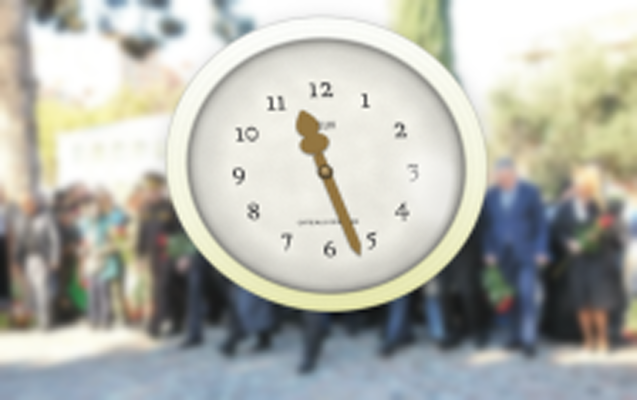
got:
11:27
